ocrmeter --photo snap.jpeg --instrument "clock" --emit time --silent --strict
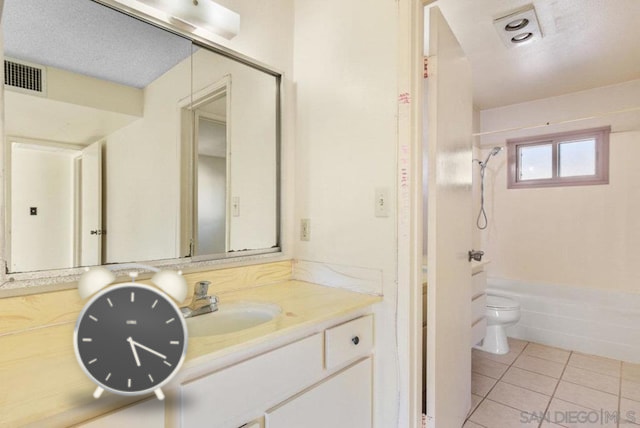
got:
5:19
